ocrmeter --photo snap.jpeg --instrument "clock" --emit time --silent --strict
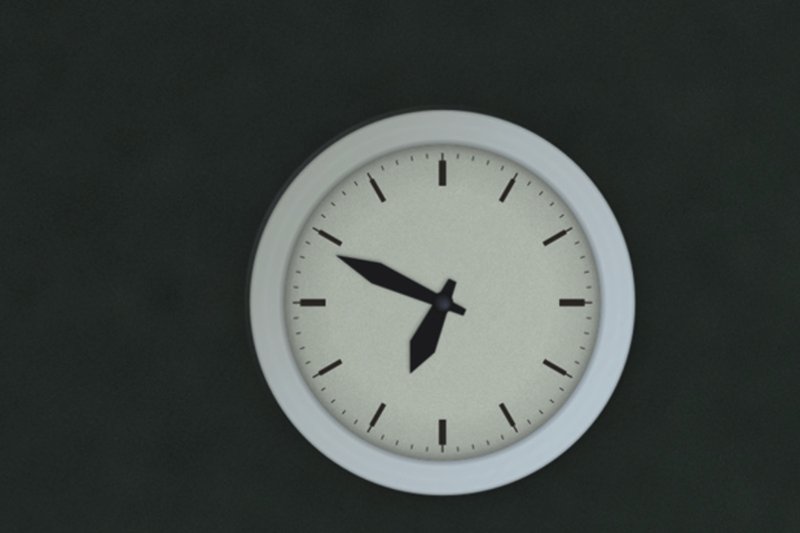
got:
6:49
